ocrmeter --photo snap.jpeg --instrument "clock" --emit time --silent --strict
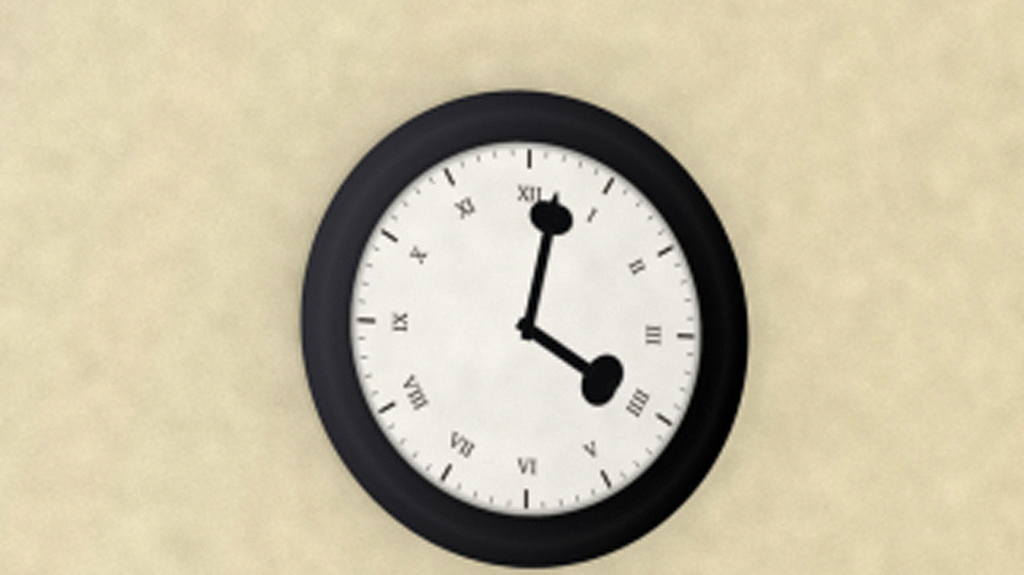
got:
4:02
